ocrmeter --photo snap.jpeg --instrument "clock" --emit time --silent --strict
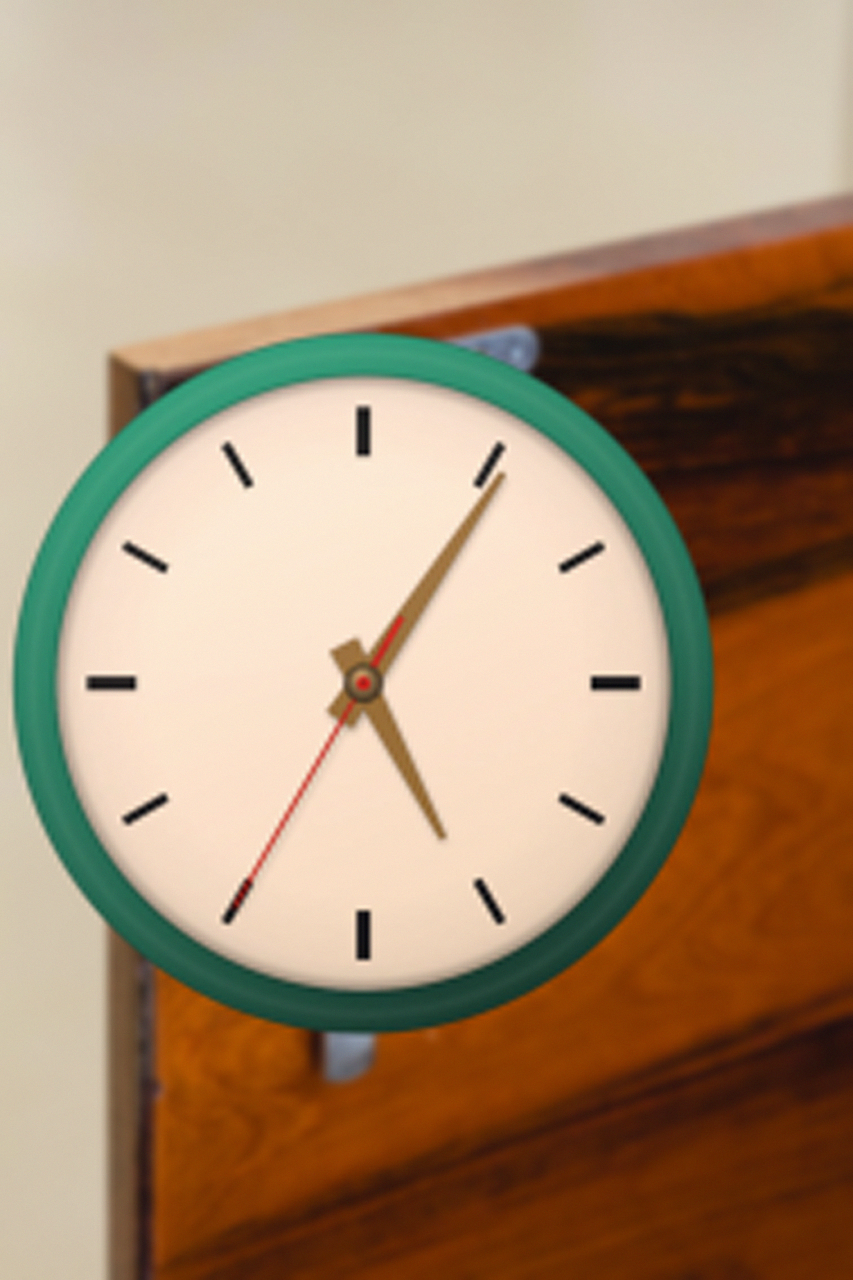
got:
5:05:35
